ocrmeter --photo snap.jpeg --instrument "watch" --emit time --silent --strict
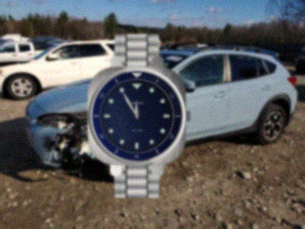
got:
11:55
